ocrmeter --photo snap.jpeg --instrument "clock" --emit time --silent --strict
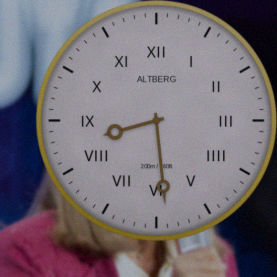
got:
8:29
